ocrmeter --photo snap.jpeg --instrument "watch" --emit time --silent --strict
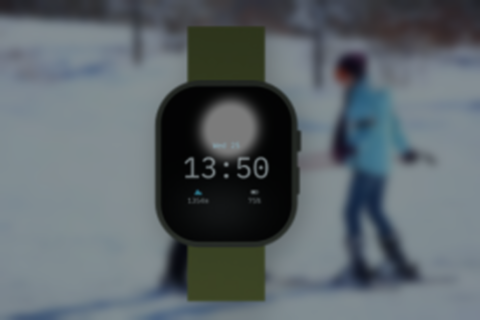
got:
13:50
